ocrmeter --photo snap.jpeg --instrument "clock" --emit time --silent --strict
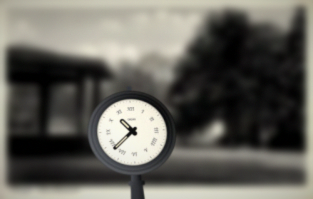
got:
10:38
